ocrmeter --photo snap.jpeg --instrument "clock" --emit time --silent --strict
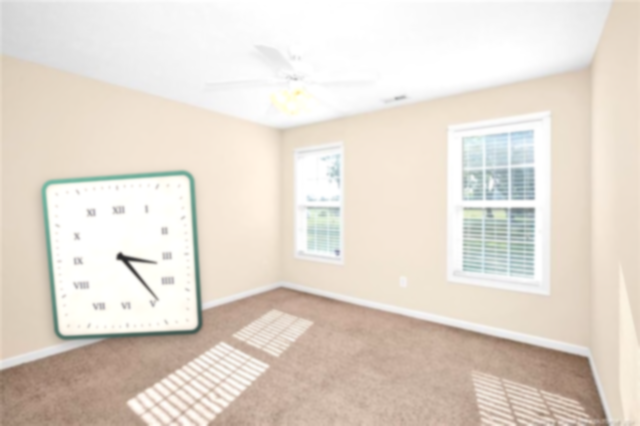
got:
3:24
